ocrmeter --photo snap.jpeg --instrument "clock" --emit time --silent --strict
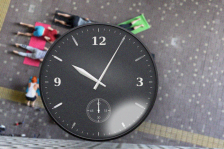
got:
10:05
